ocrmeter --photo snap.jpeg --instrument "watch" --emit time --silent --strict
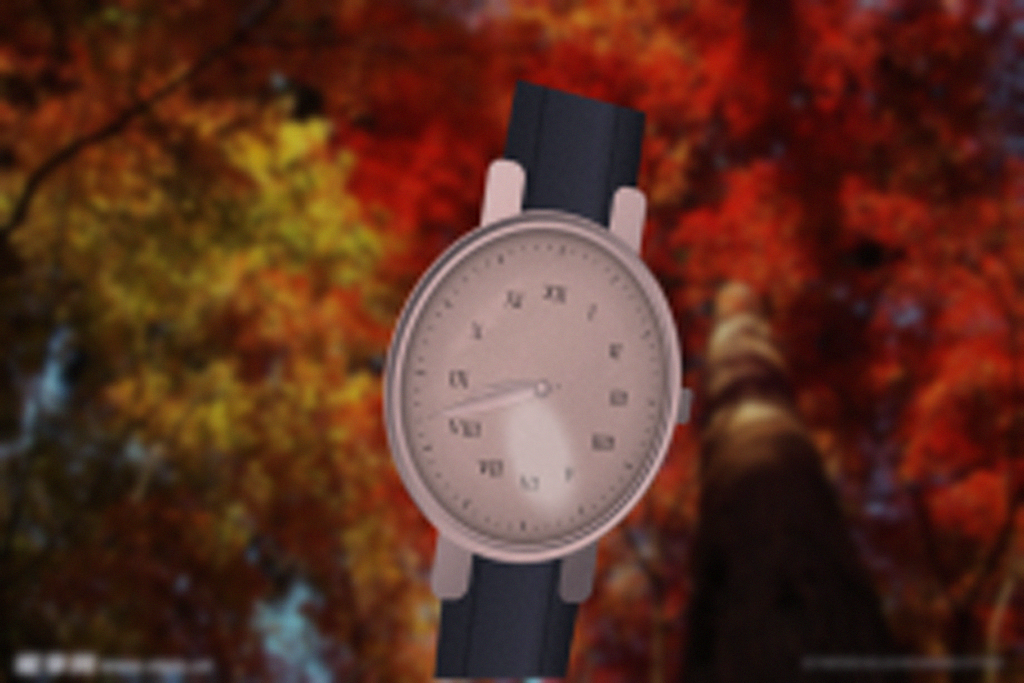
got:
8:42
